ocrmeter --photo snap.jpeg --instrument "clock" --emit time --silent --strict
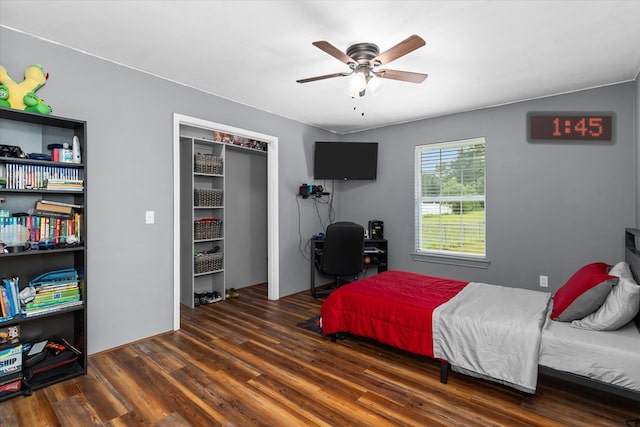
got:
1:45
